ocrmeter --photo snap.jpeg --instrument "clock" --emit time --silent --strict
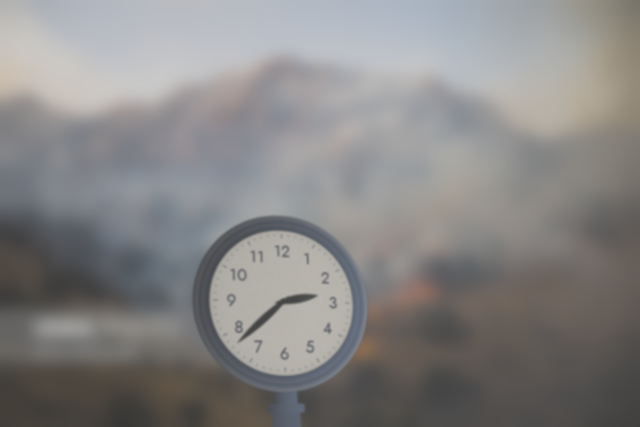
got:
2:38
